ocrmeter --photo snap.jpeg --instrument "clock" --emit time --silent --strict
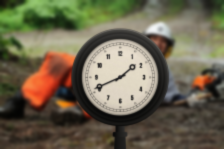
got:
1:41
